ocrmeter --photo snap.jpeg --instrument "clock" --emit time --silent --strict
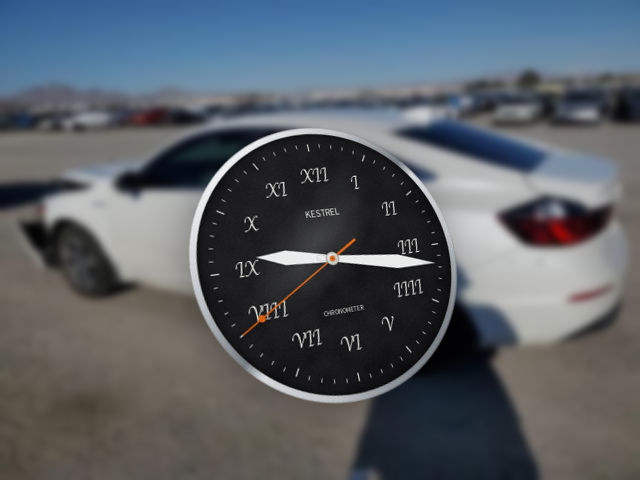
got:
9:16:40
